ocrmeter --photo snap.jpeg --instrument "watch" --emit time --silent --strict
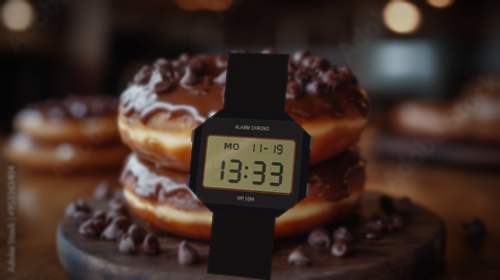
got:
13:33
